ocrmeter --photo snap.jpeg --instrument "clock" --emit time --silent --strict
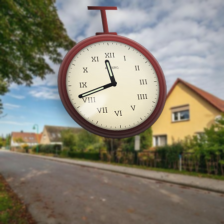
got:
11:42
